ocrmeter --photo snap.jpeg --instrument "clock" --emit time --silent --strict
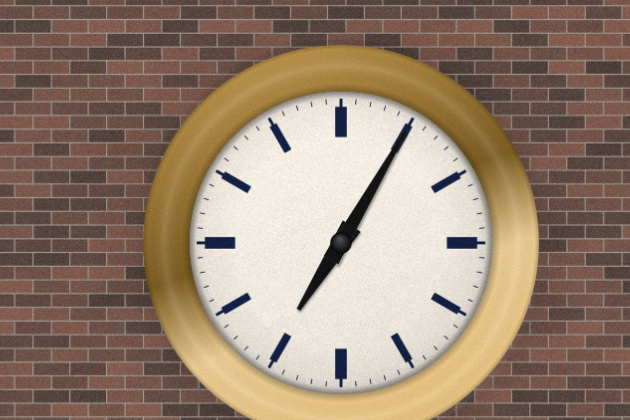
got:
7:05
